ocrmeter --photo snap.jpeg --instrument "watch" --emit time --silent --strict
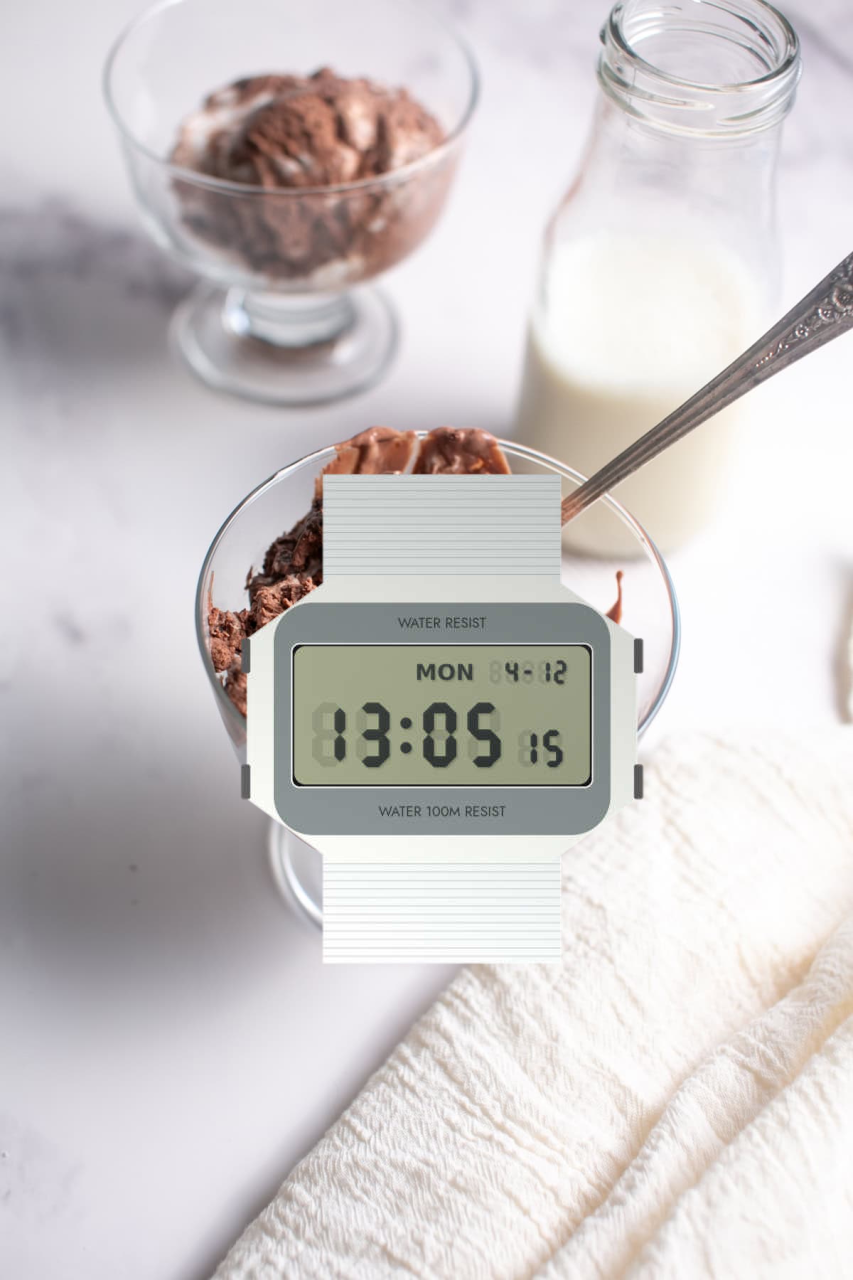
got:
13:05:15
